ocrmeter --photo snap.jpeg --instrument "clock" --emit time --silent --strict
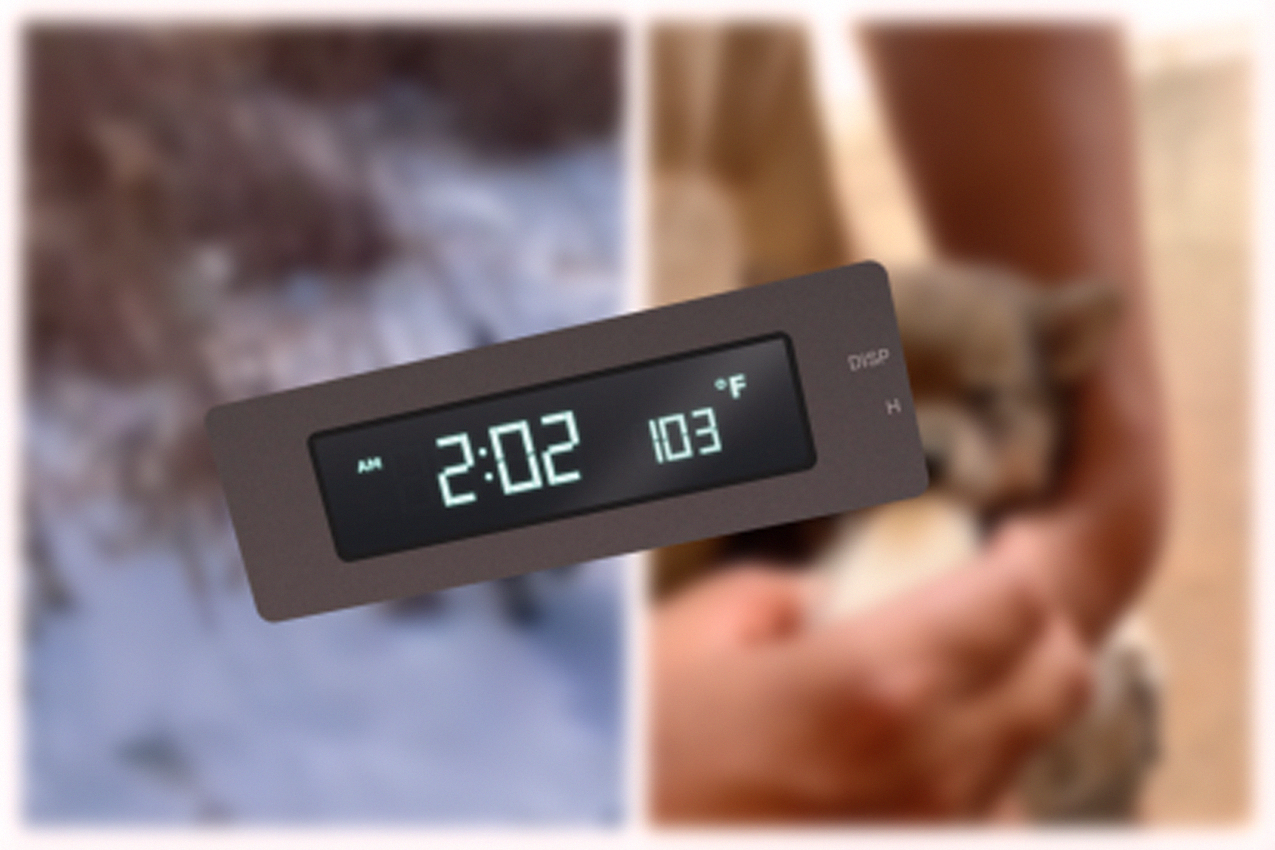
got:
2:02
